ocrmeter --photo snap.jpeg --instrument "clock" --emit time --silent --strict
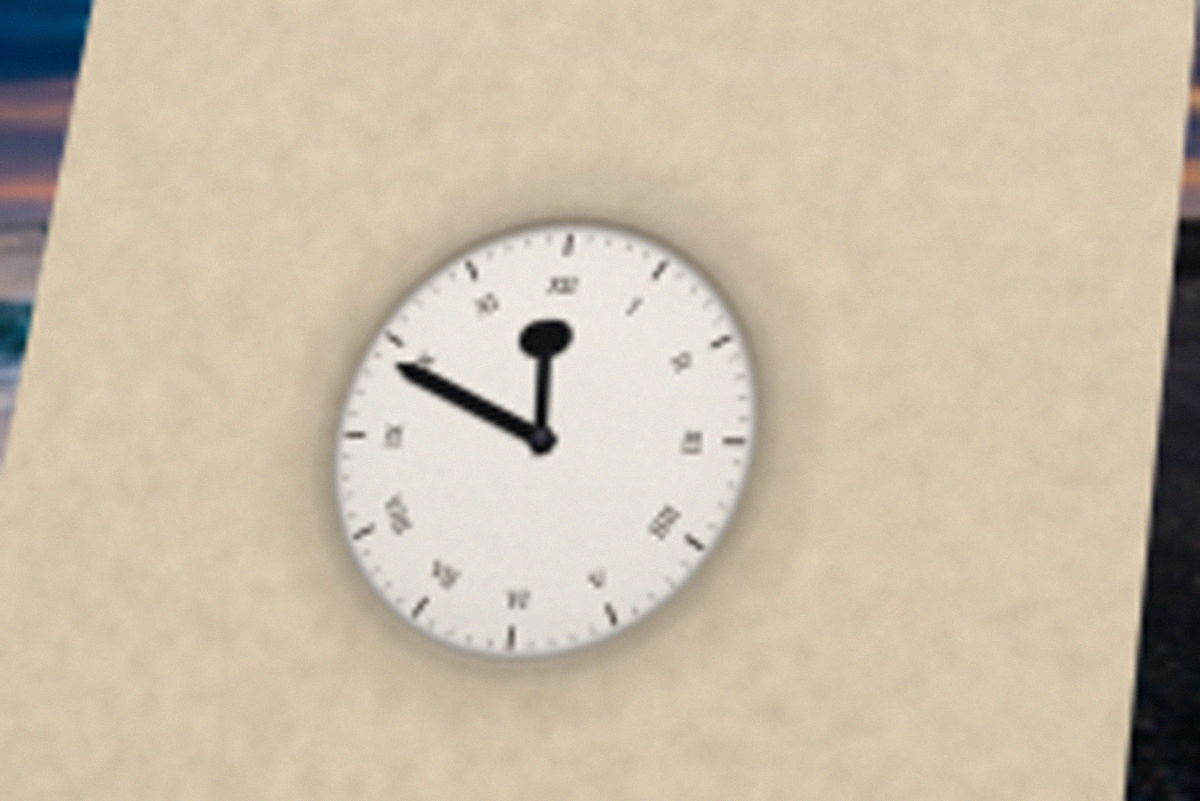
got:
11:49
